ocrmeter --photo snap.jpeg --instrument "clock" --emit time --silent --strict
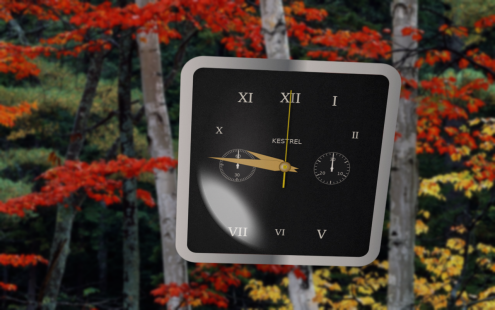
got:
9:46
